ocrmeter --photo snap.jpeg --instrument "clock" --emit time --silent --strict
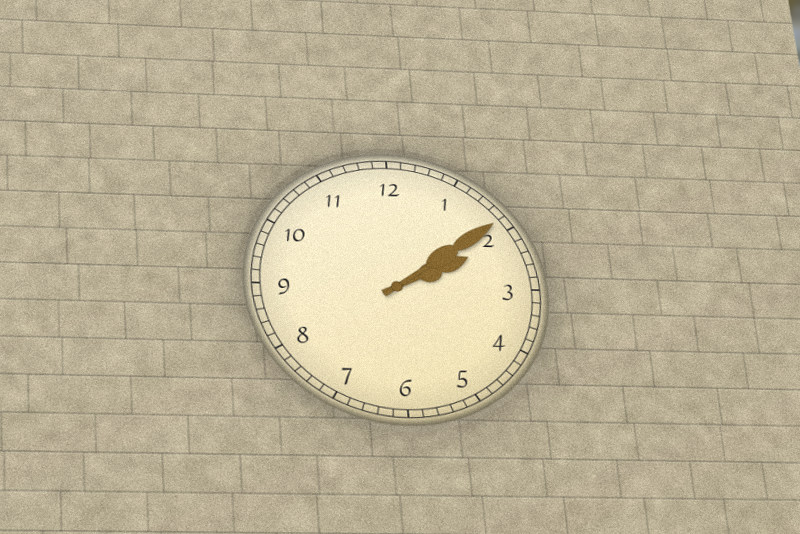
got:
2:09
